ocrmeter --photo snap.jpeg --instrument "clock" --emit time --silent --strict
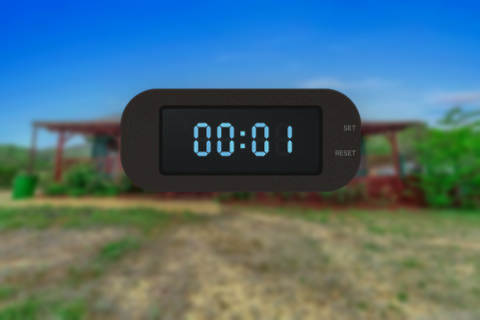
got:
0:01
